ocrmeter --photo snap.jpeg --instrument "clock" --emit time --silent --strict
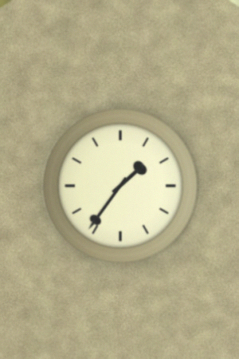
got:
1:36
